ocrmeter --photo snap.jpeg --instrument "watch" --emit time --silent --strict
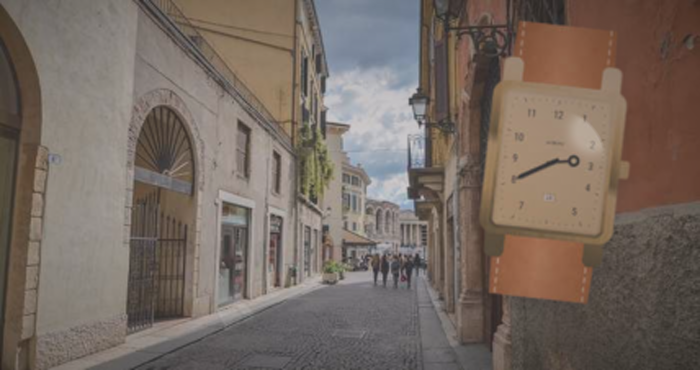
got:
2:40
